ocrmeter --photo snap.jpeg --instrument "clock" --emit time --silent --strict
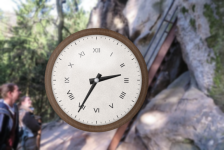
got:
2:35
